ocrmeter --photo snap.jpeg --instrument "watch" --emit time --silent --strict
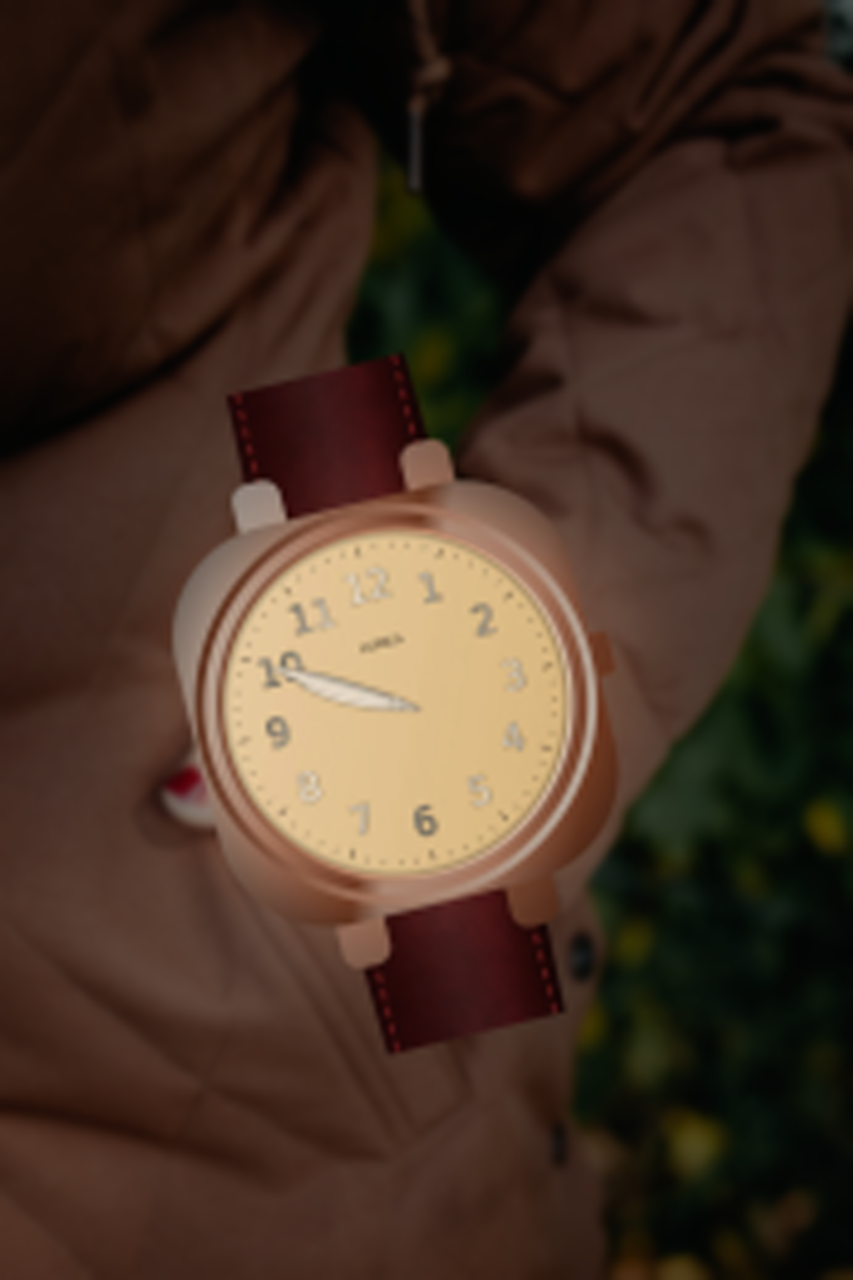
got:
9:50
